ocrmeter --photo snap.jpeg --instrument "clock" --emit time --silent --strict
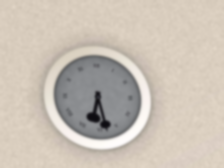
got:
6:28
